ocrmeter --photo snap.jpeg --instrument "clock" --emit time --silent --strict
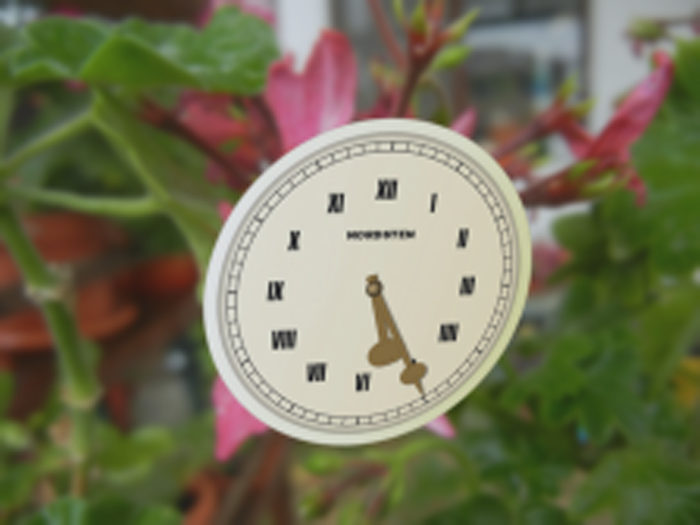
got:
5:25
